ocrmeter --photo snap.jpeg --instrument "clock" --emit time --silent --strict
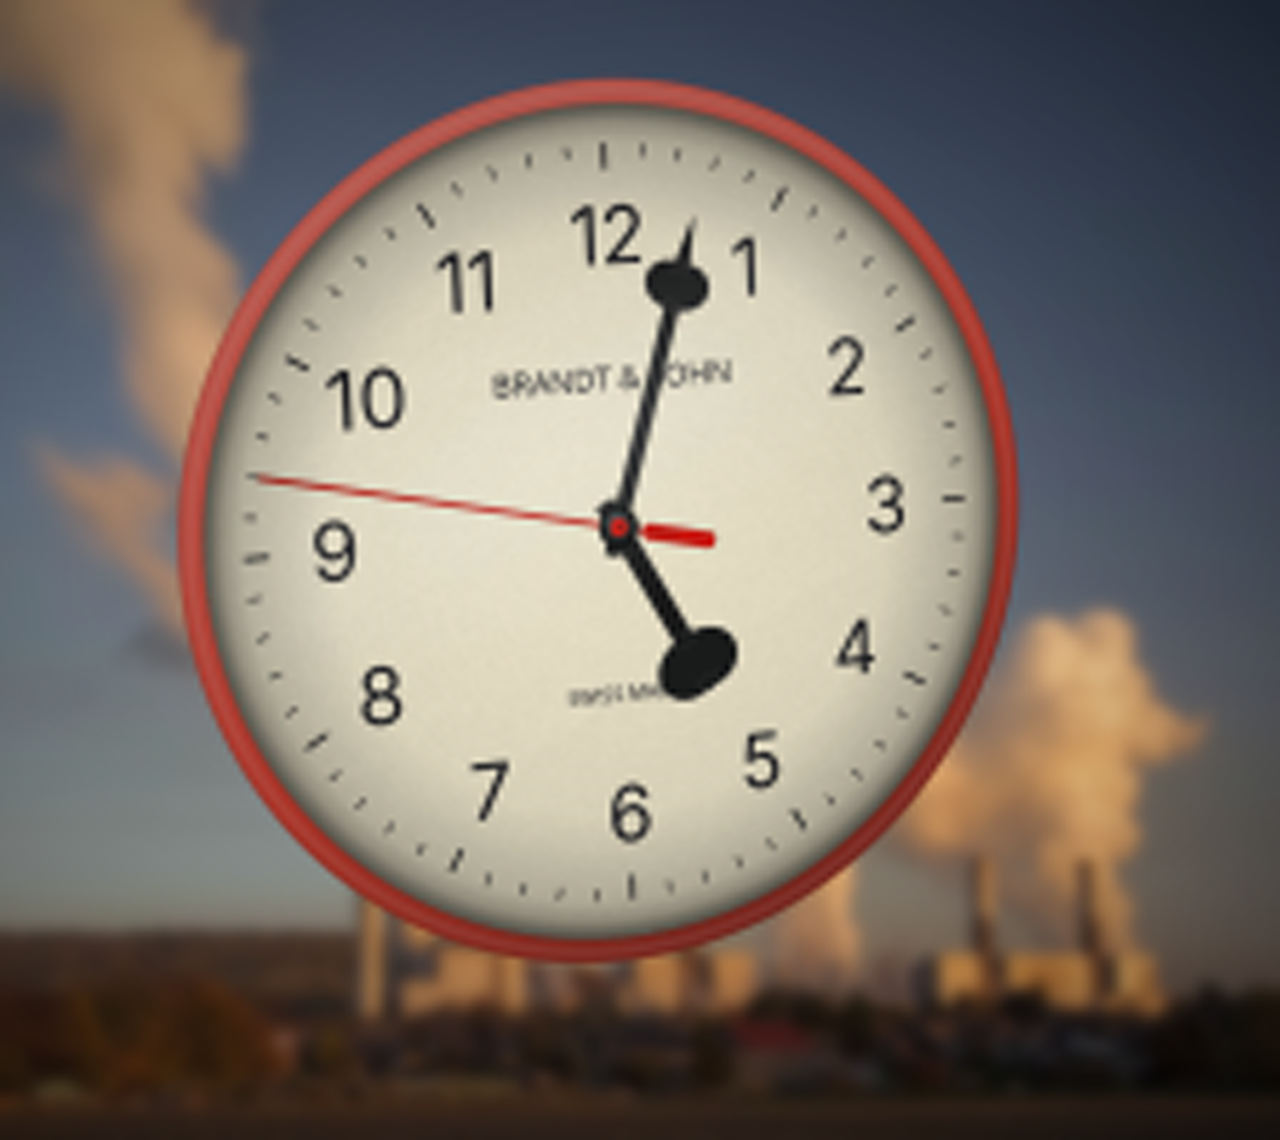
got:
5:02:47
